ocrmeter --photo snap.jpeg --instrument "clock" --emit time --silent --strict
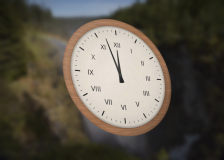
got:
11:57
